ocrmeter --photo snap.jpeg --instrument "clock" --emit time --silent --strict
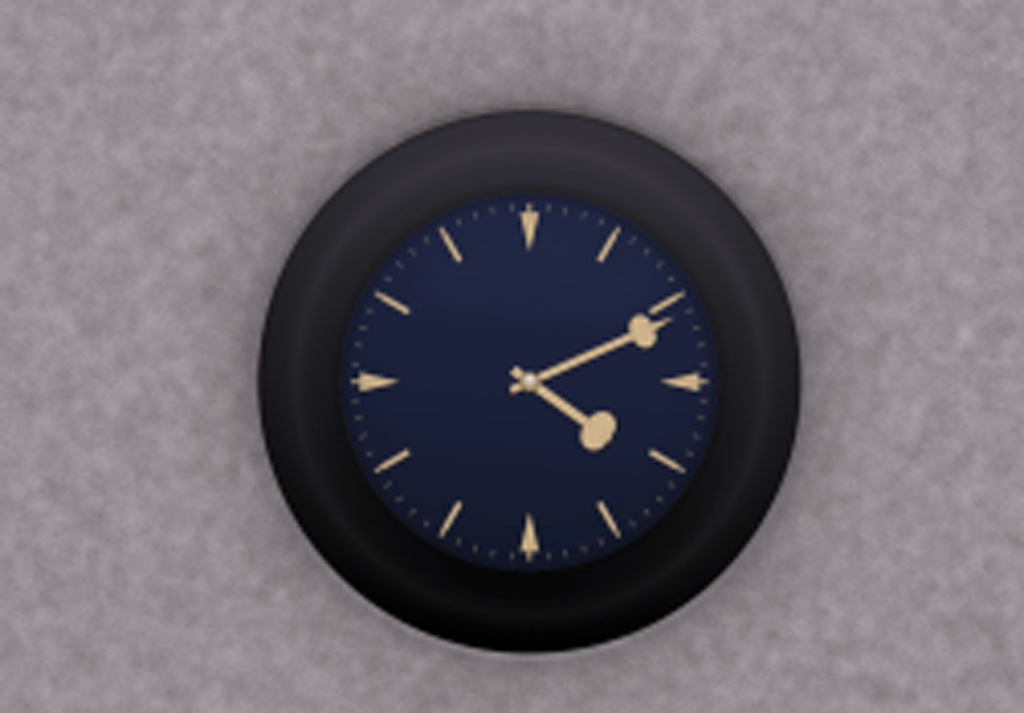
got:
4:11
